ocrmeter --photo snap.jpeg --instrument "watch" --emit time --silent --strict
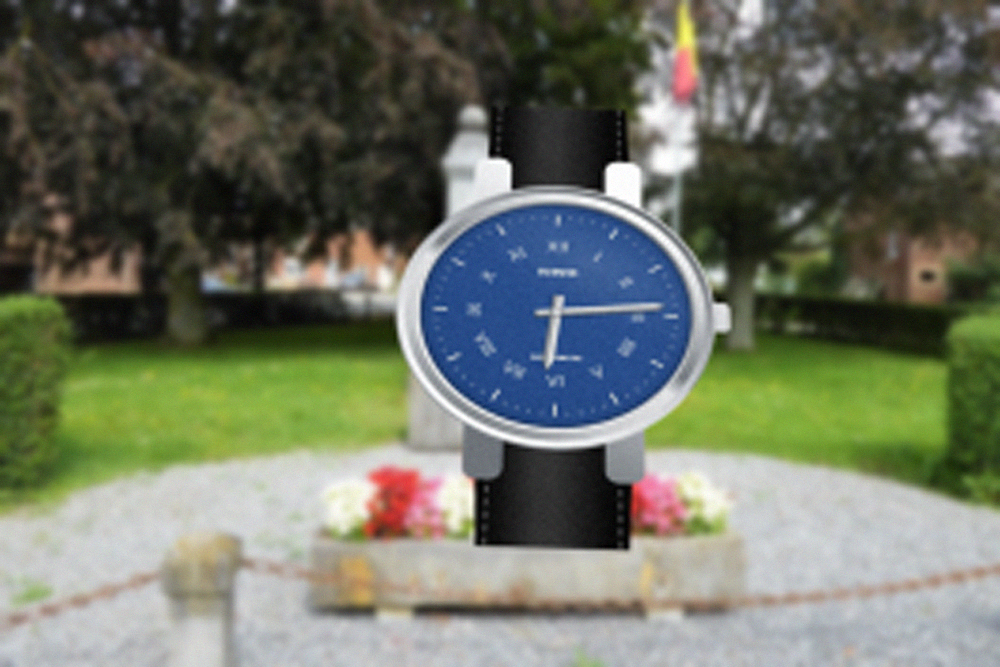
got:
6:14
